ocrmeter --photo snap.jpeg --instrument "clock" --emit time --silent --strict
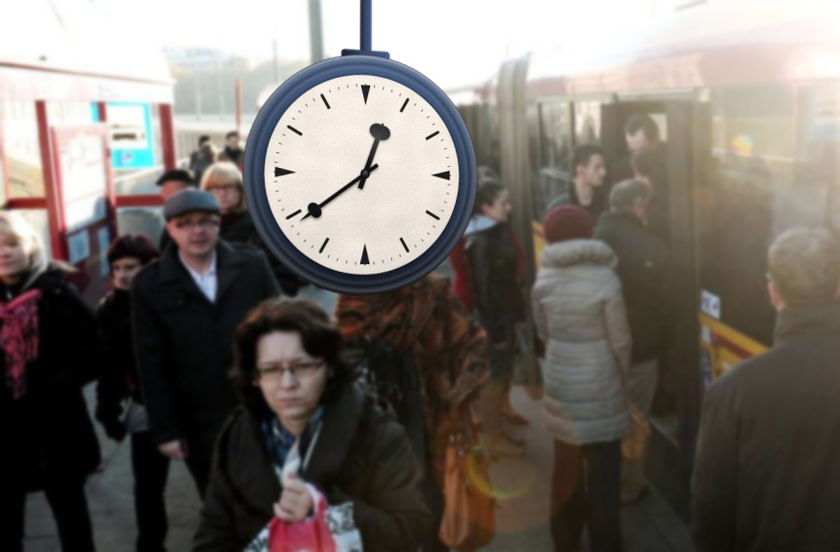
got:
12:39
